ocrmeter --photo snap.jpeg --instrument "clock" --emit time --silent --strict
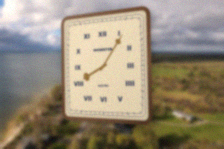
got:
8:06
